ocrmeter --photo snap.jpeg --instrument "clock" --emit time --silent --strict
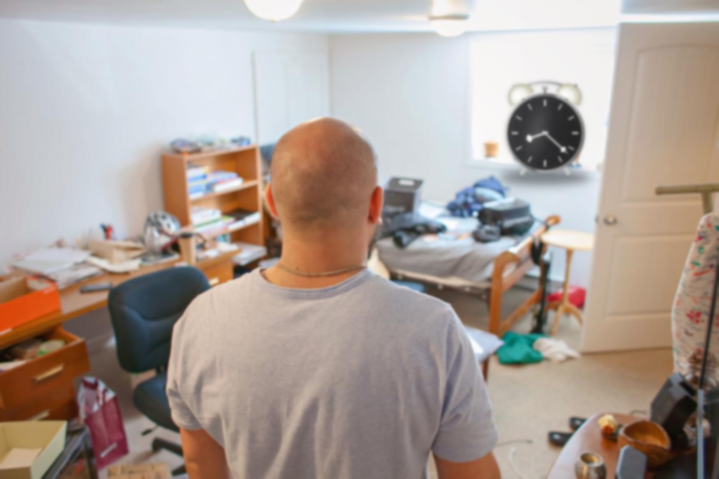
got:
8:22
